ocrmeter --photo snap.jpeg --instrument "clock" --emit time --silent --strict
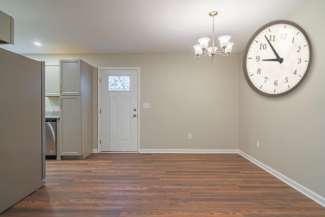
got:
8:53
